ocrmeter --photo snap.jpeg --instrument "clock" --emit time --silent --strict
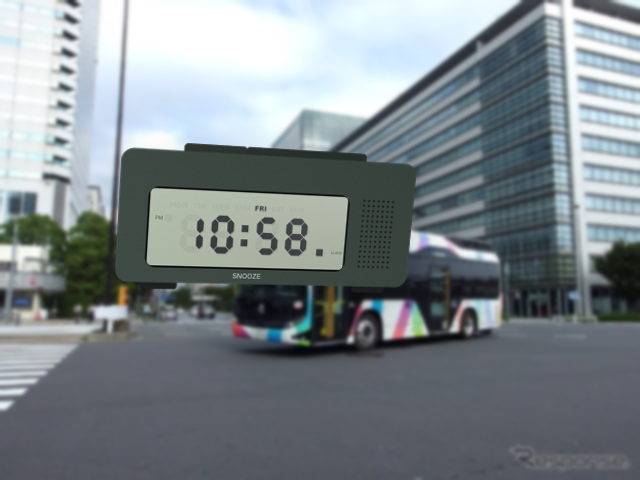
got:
10:58
